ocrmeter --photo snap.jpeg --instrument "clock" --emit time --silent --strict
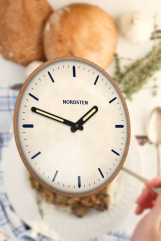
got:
1:48
